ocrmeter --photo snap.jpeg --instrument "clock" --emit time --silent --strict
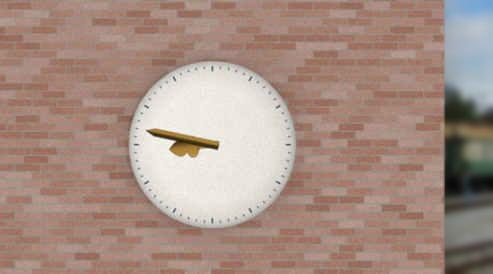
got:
8:47
